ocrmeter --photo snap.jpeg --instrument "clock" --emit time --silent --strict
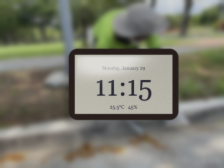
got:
11:15
